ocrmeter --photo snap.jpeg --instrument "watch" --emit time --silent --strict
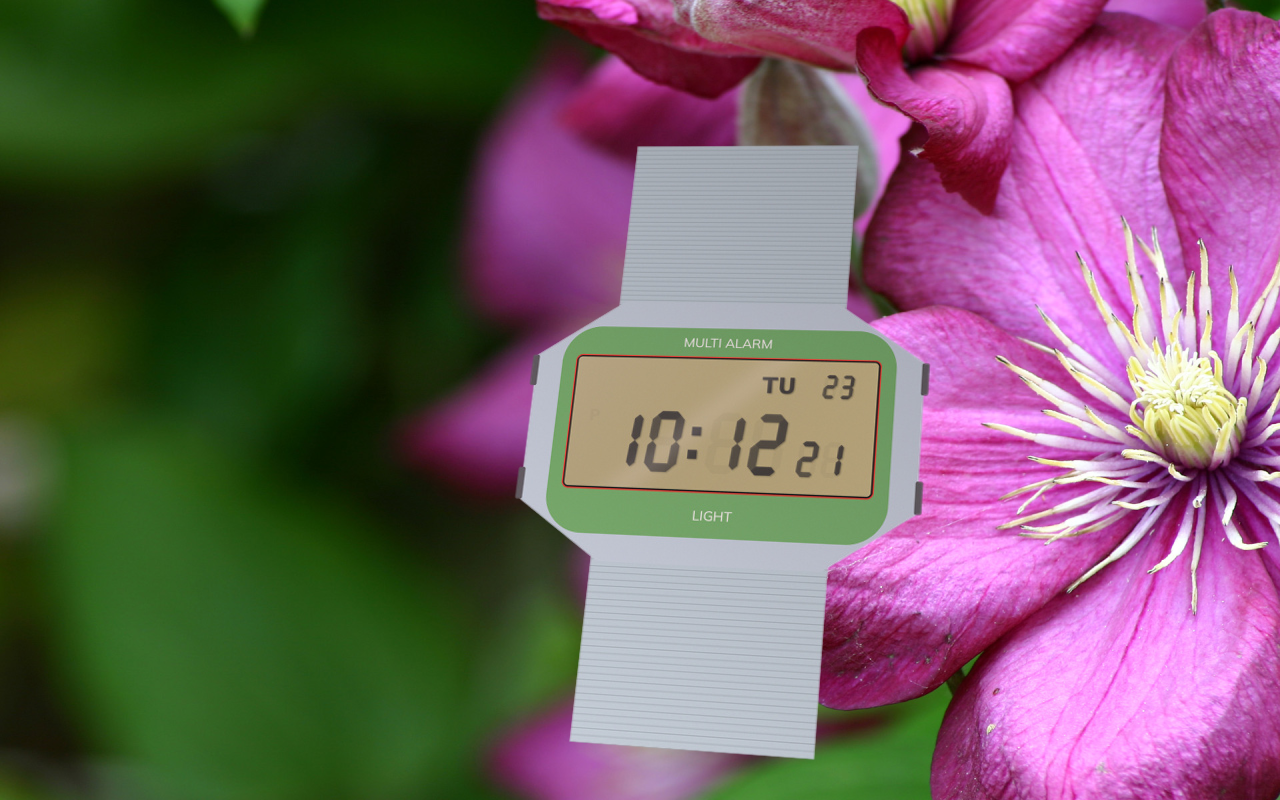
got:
10:12:21
